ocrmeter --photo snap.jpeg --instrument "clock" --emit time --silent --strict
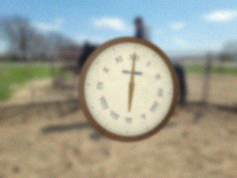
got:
6:00
